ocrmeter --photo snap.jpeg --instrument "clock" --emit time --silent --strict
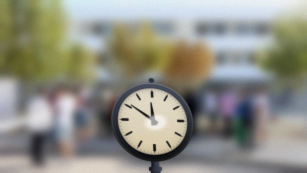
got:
11:51
